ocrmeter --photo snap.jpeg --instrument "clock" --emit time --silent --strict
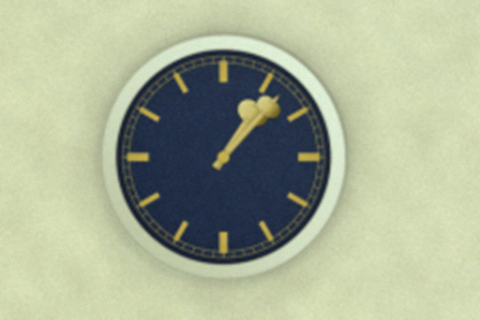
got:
1:07
